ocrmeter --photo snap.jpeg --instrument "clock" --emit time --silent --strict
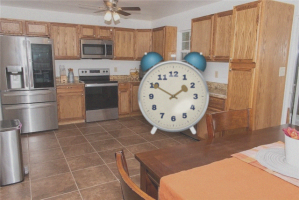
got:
1:50
